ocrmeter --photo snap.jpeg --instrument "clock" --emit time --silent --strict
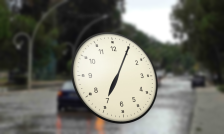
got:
7:05
